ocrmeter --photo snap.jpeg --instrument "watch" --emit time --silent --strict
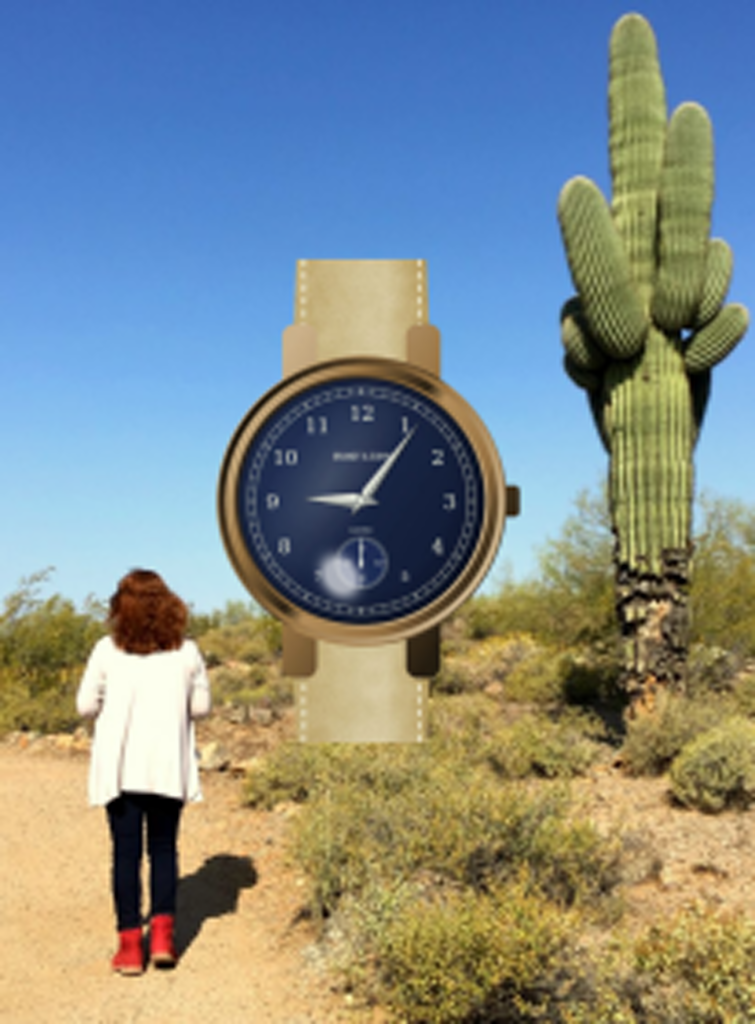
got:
9:06
